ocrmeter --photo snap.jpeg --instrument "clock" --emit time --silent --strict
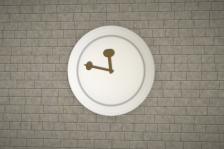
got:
11:47
